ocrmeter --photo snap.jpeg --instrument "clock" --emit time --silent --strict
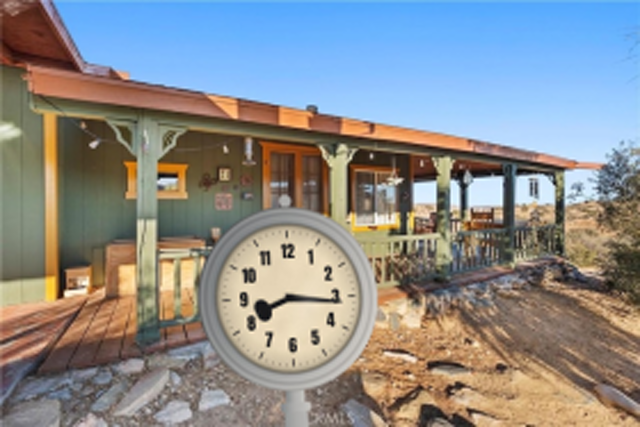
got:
8:16
